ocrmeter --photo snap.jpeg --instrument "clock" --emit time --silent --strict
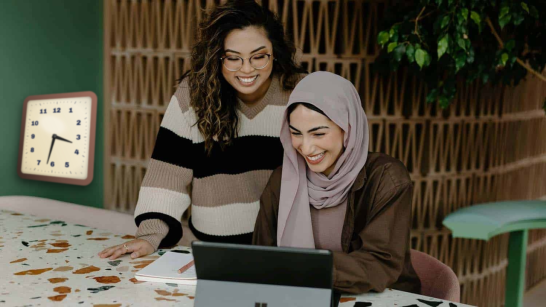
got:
3:32
